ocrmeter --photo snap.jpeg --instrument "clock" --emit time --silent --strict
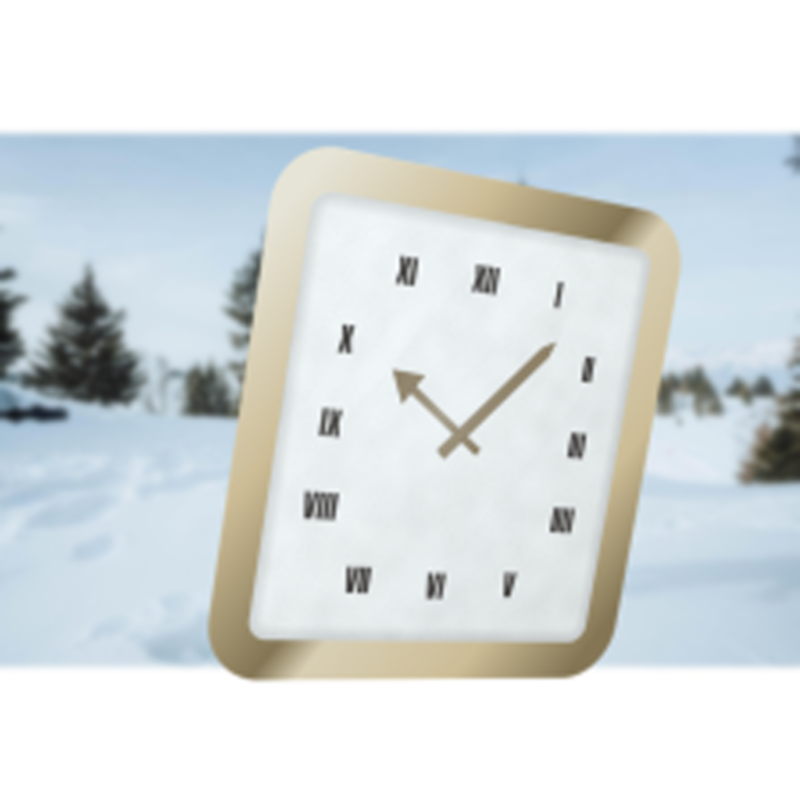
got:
10:07
